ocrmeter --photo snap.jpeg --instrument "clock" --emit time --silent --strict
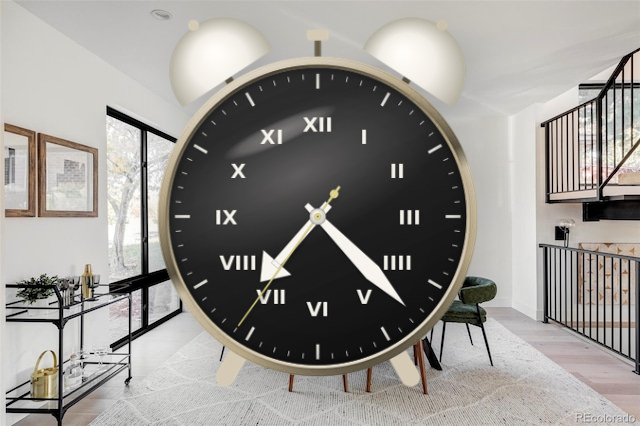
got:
7:22:36
